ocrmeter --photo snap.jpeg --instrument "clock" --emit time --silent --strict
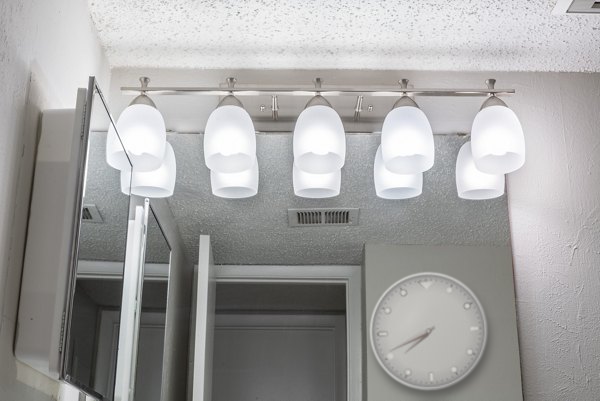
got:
7:41
